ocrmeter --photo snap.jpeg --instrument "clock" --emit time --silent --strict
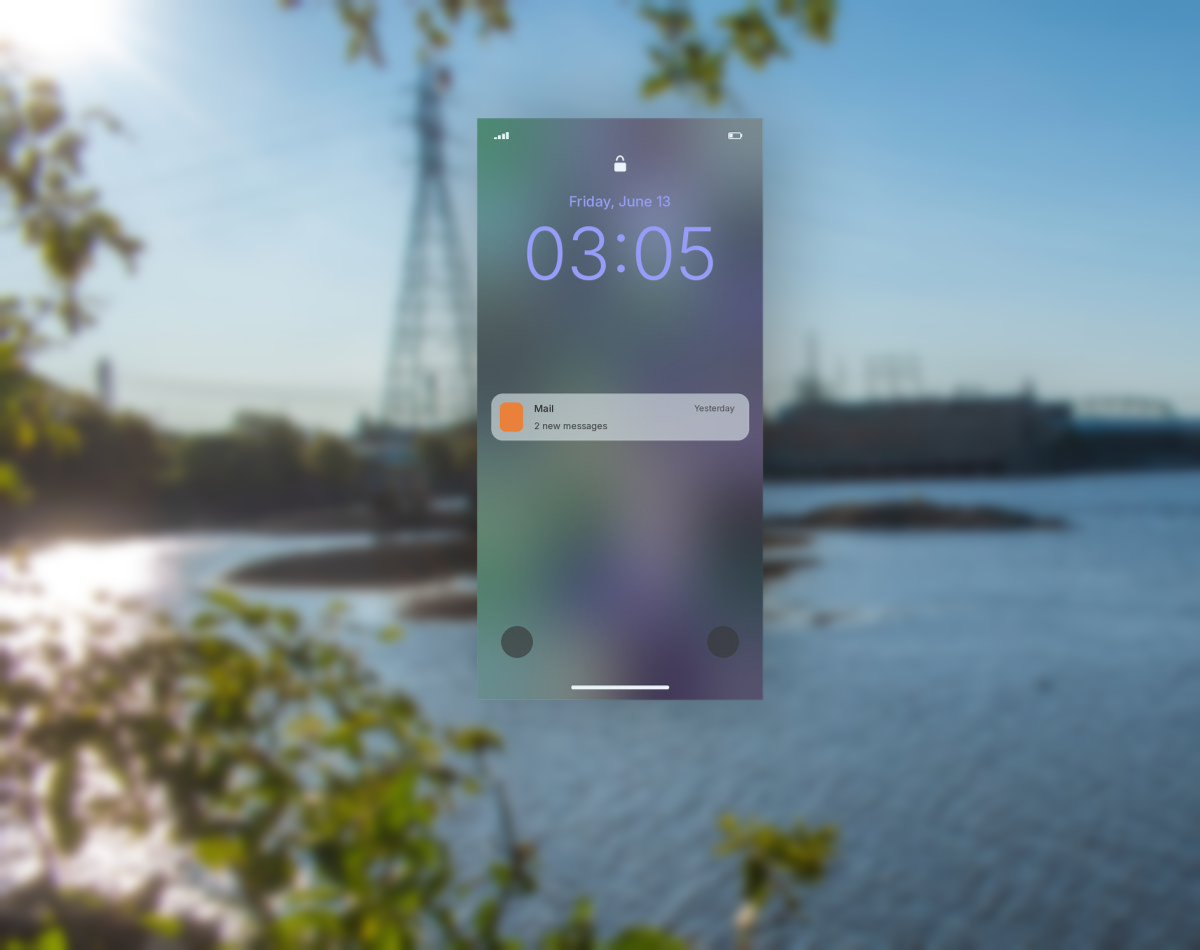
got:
3:05
